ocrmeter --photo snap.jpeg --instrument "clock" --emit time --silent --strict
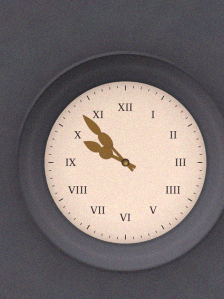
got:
9:53
